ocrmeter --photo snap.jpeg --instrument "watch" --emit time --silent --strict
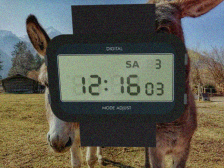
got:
12:16:03
